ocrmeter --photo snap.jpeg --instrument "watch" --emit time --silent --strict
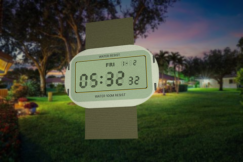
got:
5:32:32
